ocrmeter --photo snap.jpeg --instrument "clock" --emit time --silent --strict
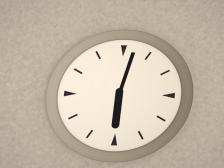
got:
6:02
